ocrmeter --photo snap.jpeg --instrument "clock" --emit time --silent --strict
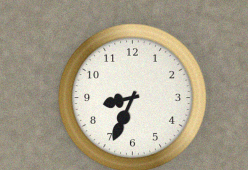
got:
8:34
